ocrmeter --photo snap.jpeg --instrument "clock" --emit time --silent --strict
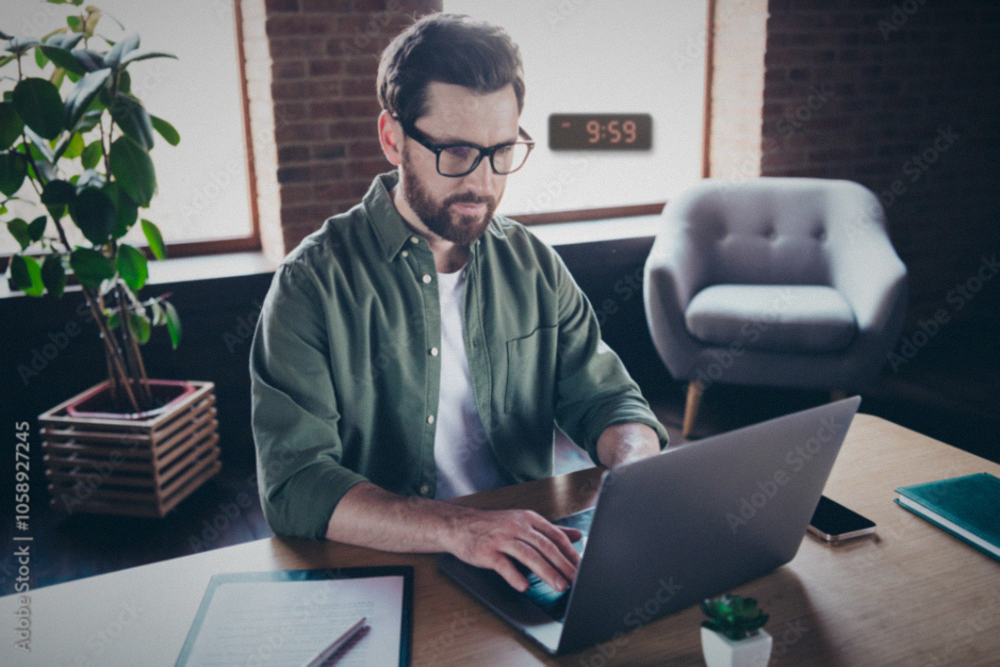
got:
9:59
